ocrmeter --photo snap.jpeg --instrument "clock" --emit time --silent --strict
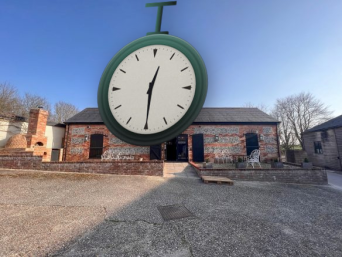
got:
12:30
